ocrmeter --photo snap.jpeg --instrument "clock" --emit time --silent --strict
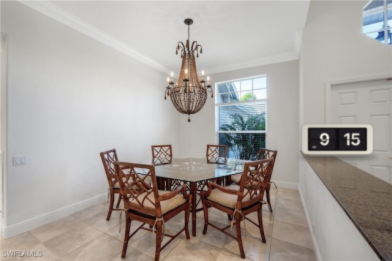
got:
9:15
